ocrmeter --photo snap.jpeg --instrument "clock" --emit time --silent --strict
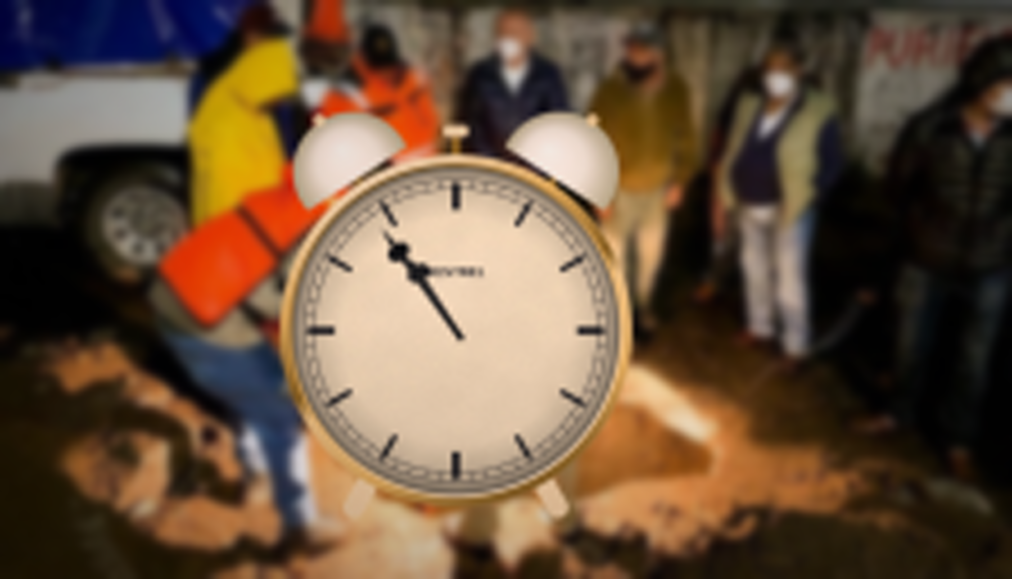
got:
10:54
